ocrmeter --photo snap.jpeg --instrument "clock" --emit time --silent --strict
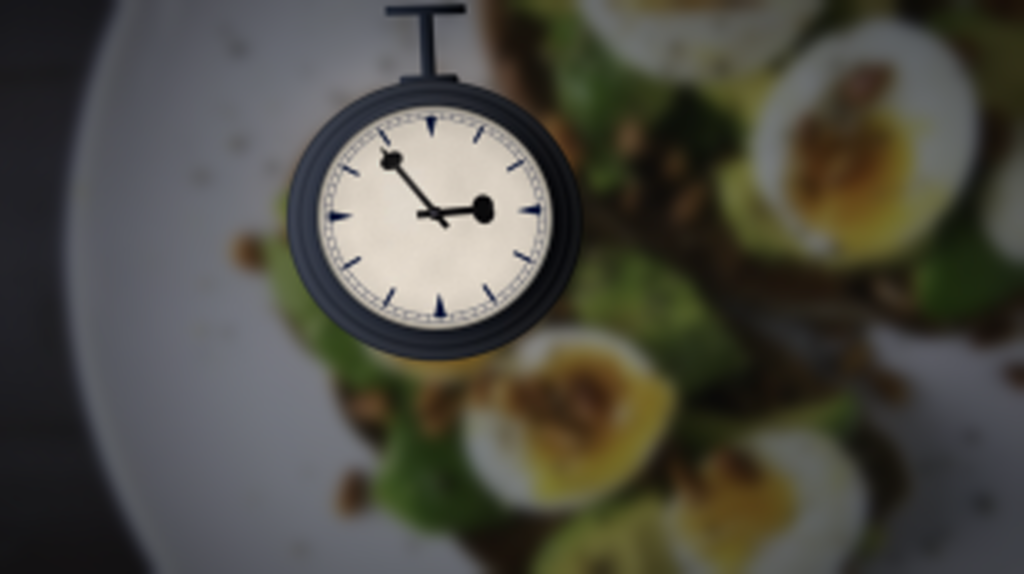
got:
2:54
